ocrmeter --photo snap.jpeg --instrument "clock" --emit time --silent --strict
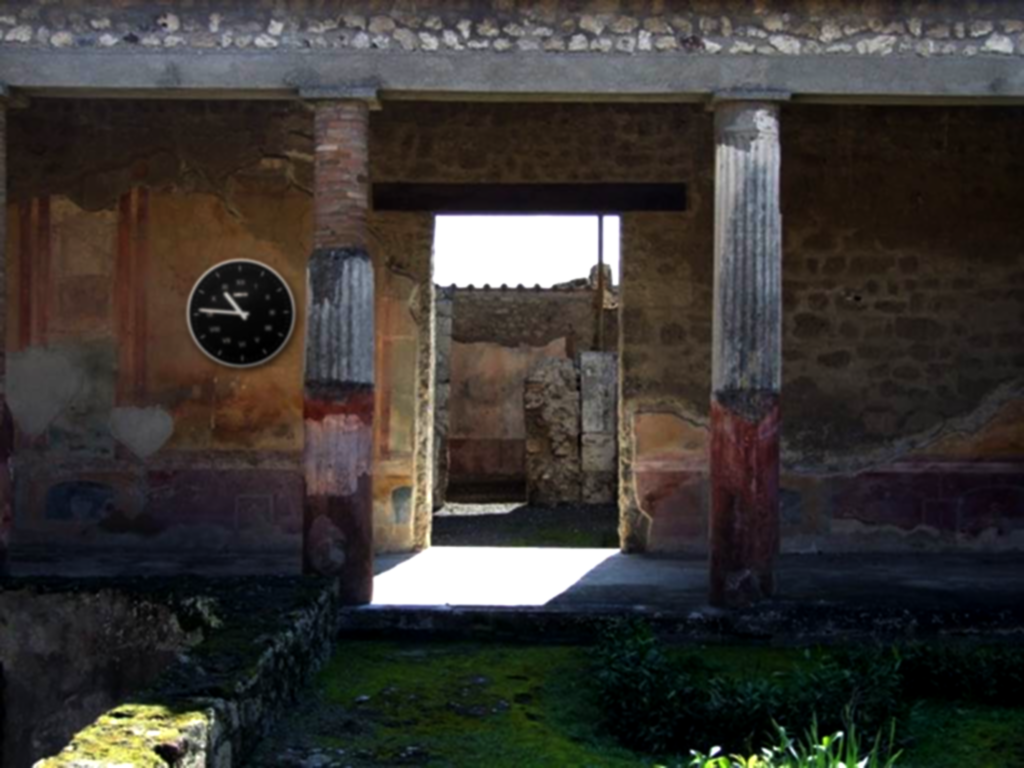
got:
10:46
